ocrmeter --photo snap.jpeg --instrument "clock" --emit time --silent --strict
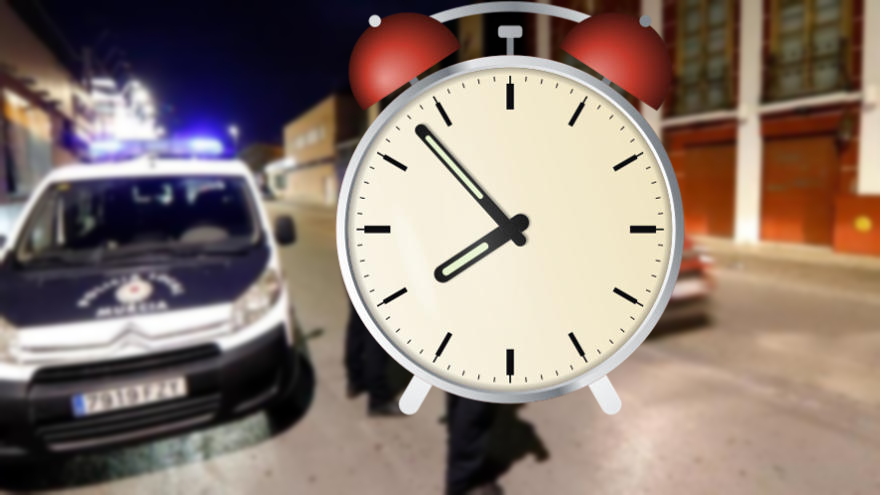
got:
7:53
